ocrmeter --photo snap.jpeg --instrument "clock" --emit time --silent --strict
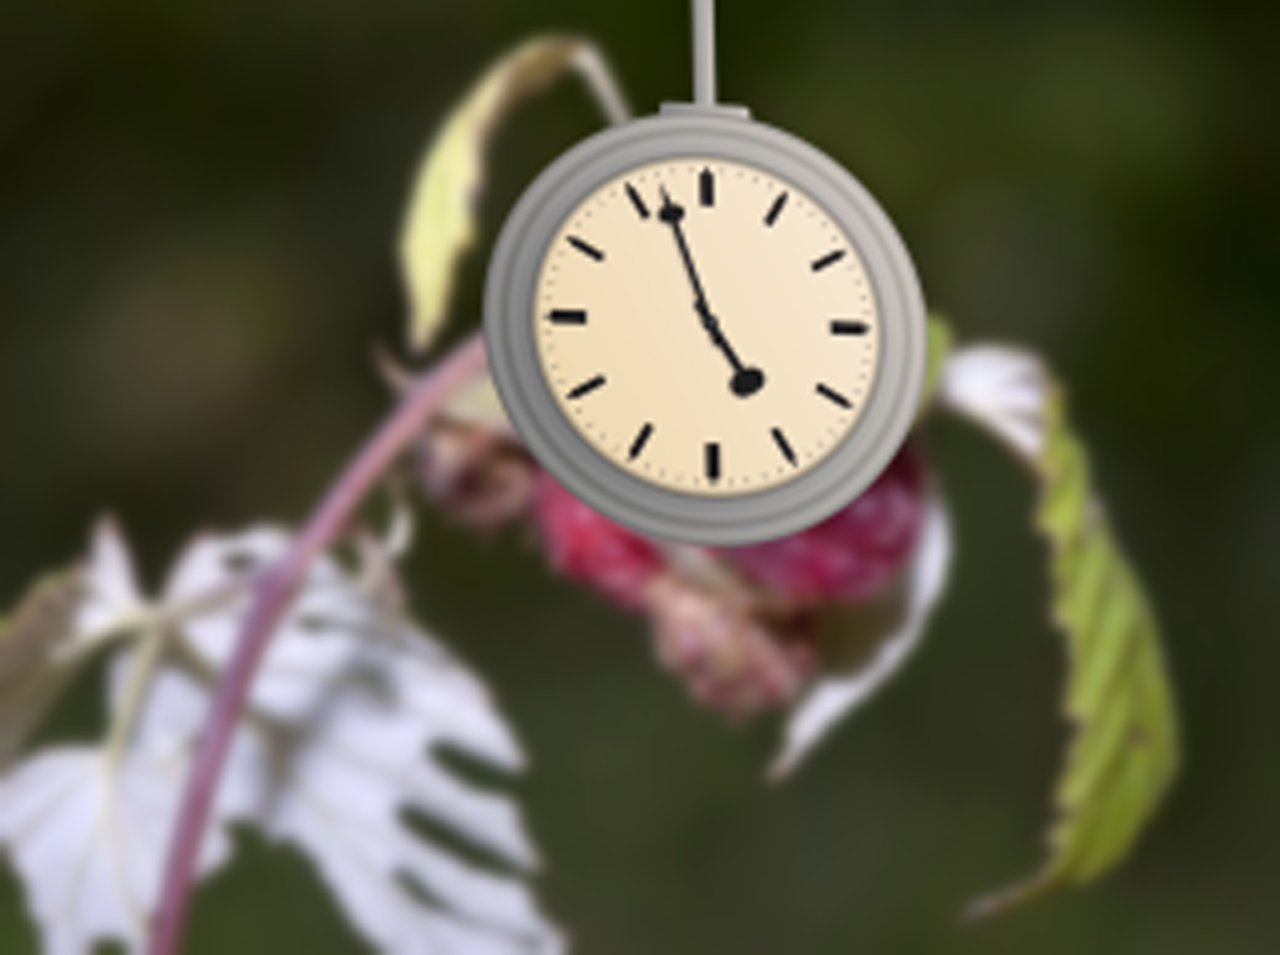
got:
4:57
